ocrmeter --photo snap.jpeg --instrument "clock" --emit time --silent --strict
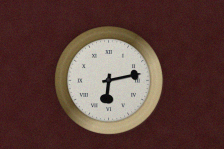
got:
6:13
